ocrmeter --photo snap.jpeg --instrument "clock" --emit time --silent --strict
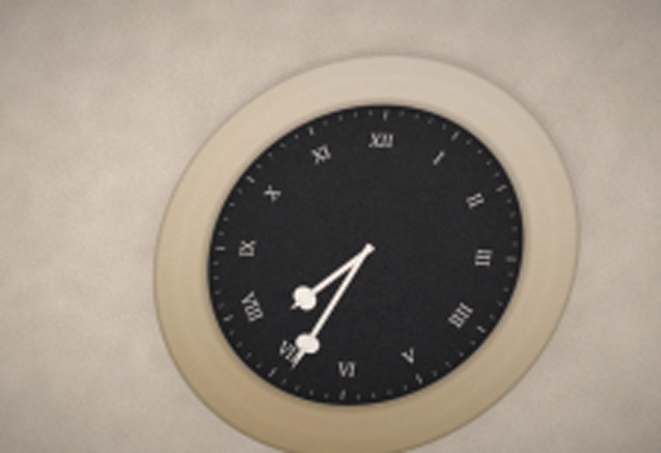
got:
7:34
